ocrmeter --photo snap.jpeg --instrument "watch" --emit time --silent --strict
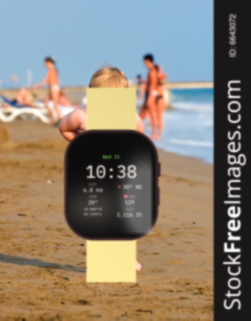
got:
10:38
